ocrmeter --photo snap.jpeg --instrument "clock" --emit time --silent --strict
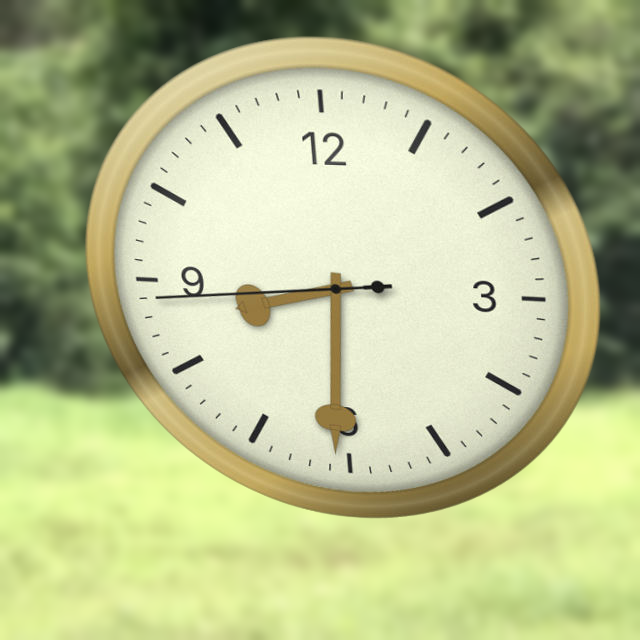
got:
8:30:44
